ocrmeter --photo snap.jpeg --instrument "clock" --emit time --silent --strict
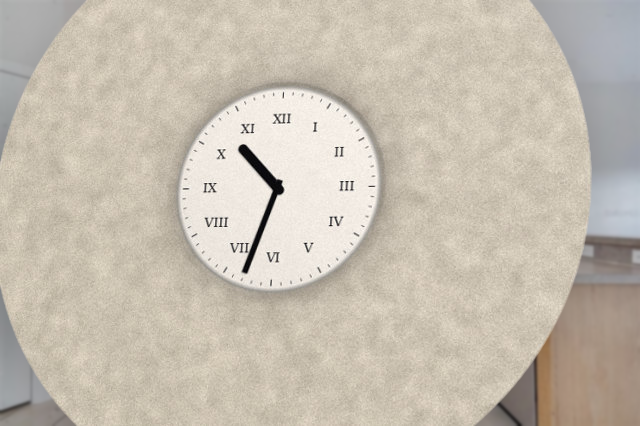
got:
10:33
